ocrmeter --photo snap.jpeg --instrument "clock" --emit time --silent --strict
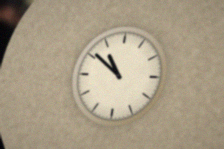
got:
10:51
